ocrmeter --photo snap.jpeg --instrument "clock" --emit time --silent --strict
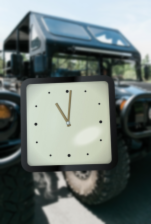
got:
11:01
